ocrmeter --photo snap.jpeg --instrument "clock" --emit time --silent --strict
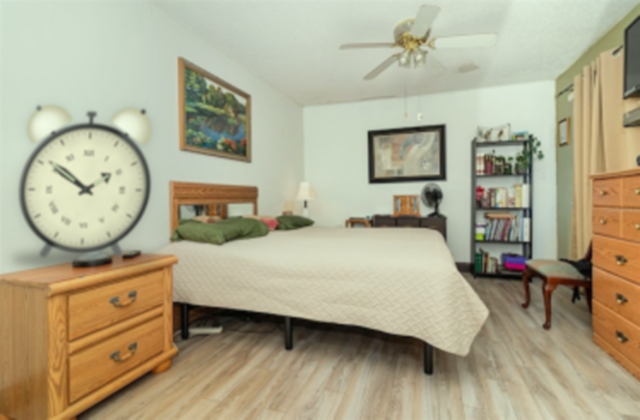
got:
1:51
